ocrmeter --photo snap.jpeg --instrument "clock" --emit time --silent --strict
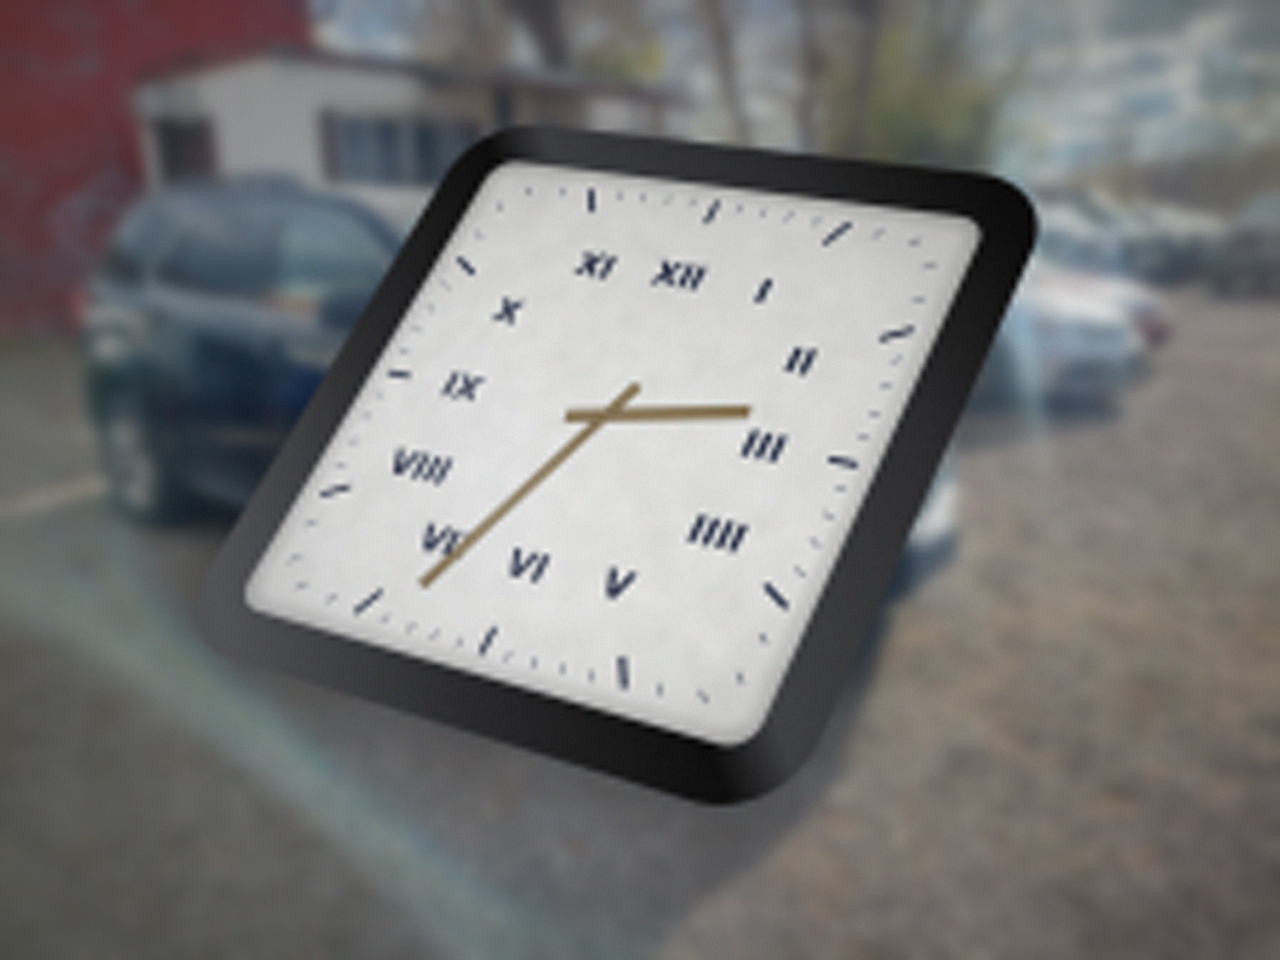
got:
2:34
